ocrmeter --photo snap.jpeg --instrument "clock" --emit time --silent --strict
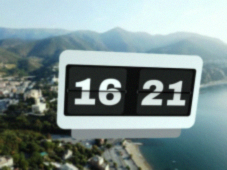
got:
16:21
